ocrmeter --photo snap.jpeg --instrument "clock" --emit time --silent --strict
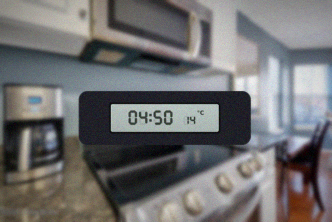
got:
4:50
